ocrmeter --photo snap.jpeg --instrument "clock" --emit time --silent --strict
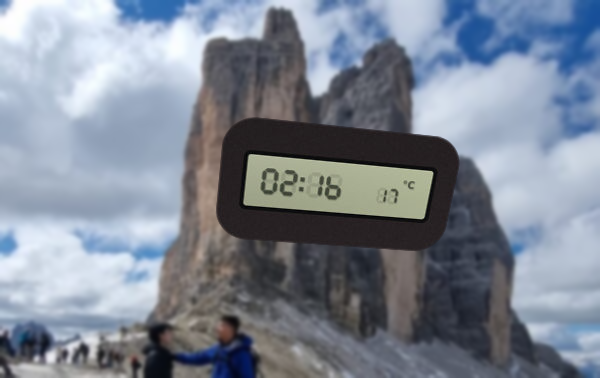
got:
2:16
